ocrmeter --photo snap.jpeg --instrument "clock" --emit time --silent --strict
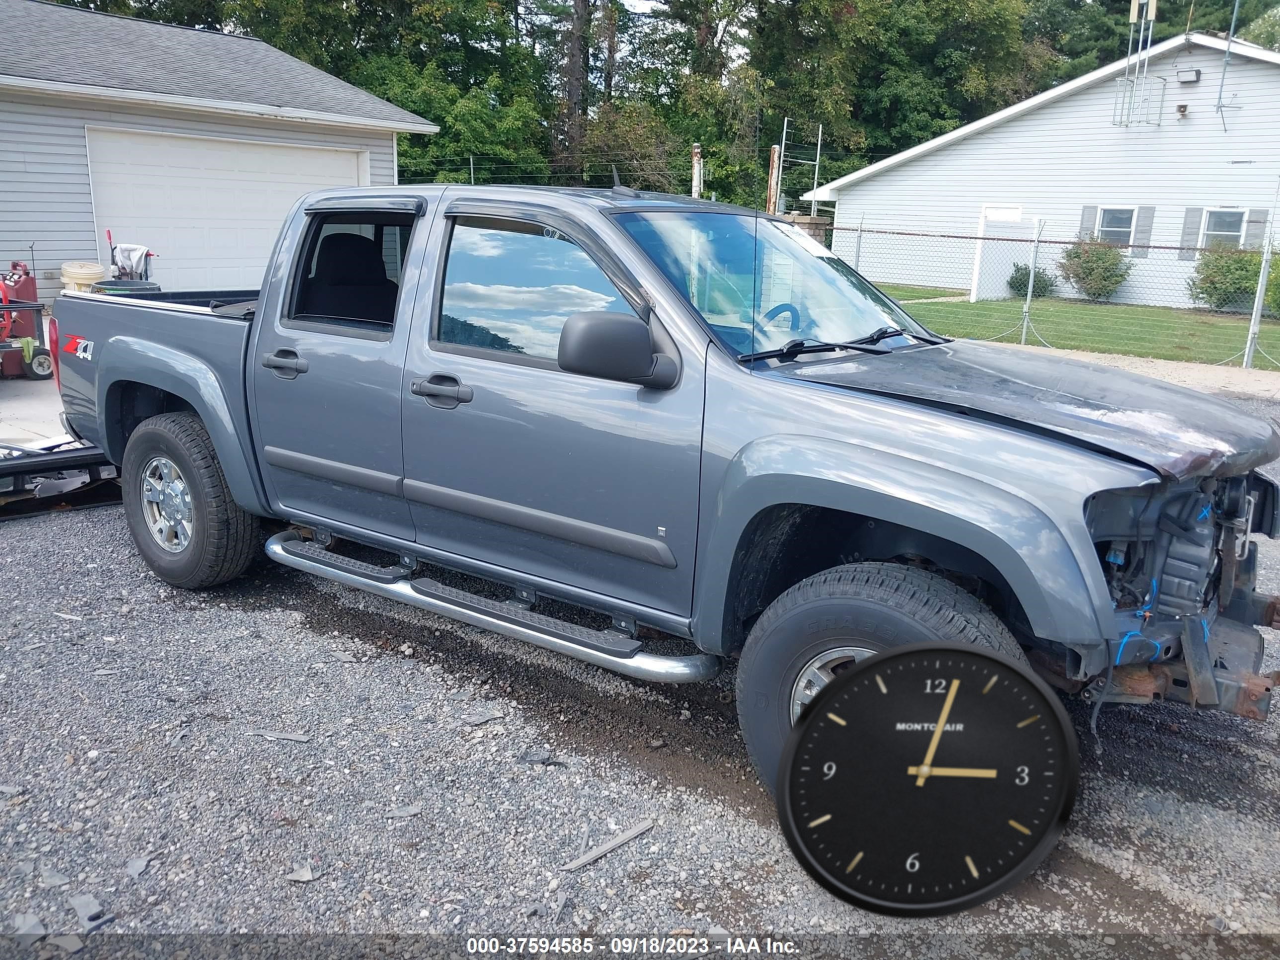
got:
3:02
